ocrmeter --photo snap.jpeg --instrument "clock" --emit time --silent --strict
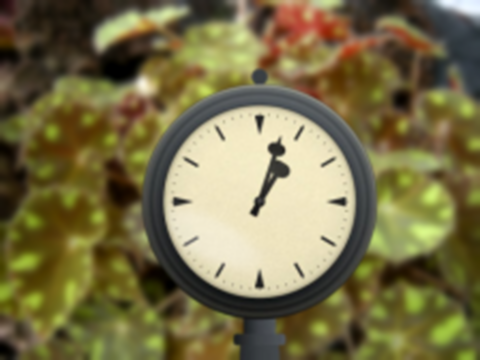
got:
1:03
